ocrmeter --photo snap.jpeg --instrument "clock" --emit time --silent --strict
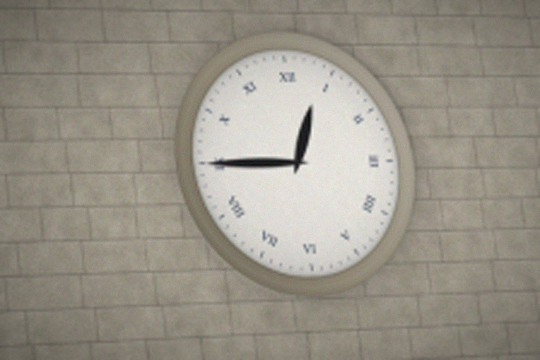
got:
12:45
